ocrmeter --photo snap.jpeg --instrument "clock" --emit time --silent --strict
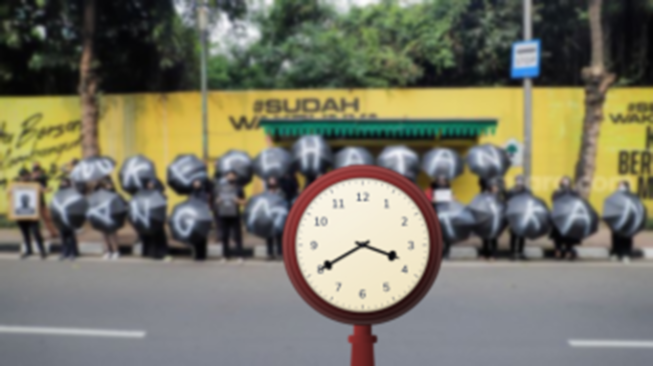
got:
3:40
